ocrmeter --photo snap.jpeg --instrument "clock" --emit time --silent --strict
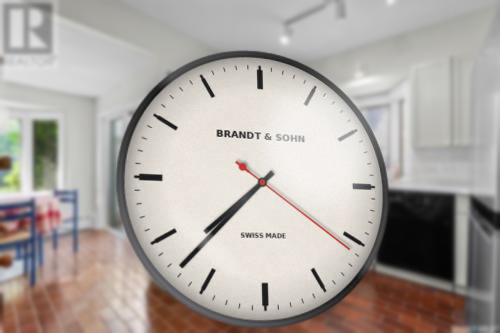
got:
7:37:21
